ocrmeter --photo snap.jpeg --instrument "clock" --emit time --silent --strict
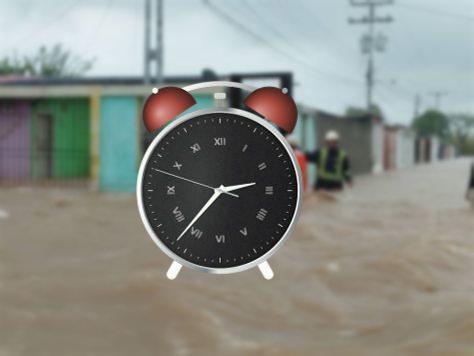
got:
2:36:48
